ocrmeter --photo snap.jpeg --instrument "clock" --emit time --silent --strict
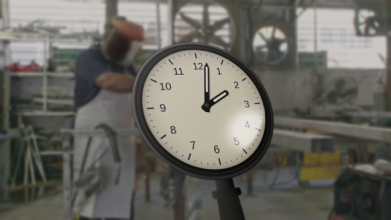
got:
2:02
